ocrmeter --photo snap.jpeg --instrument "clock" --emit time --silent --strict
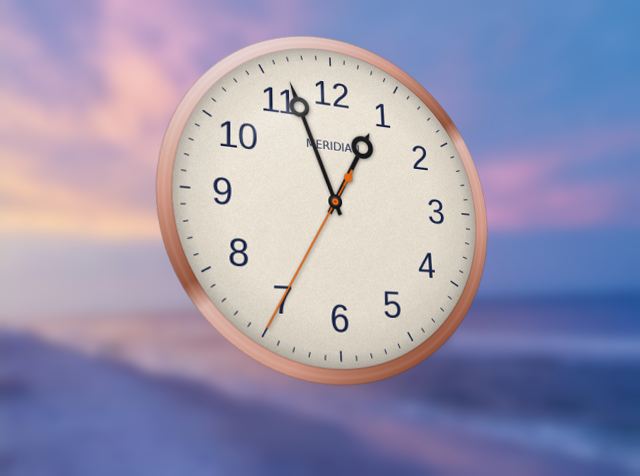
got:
12:56:35
